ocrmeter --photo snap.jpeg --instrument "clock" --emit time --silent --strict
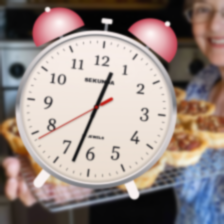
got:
12:32:39
